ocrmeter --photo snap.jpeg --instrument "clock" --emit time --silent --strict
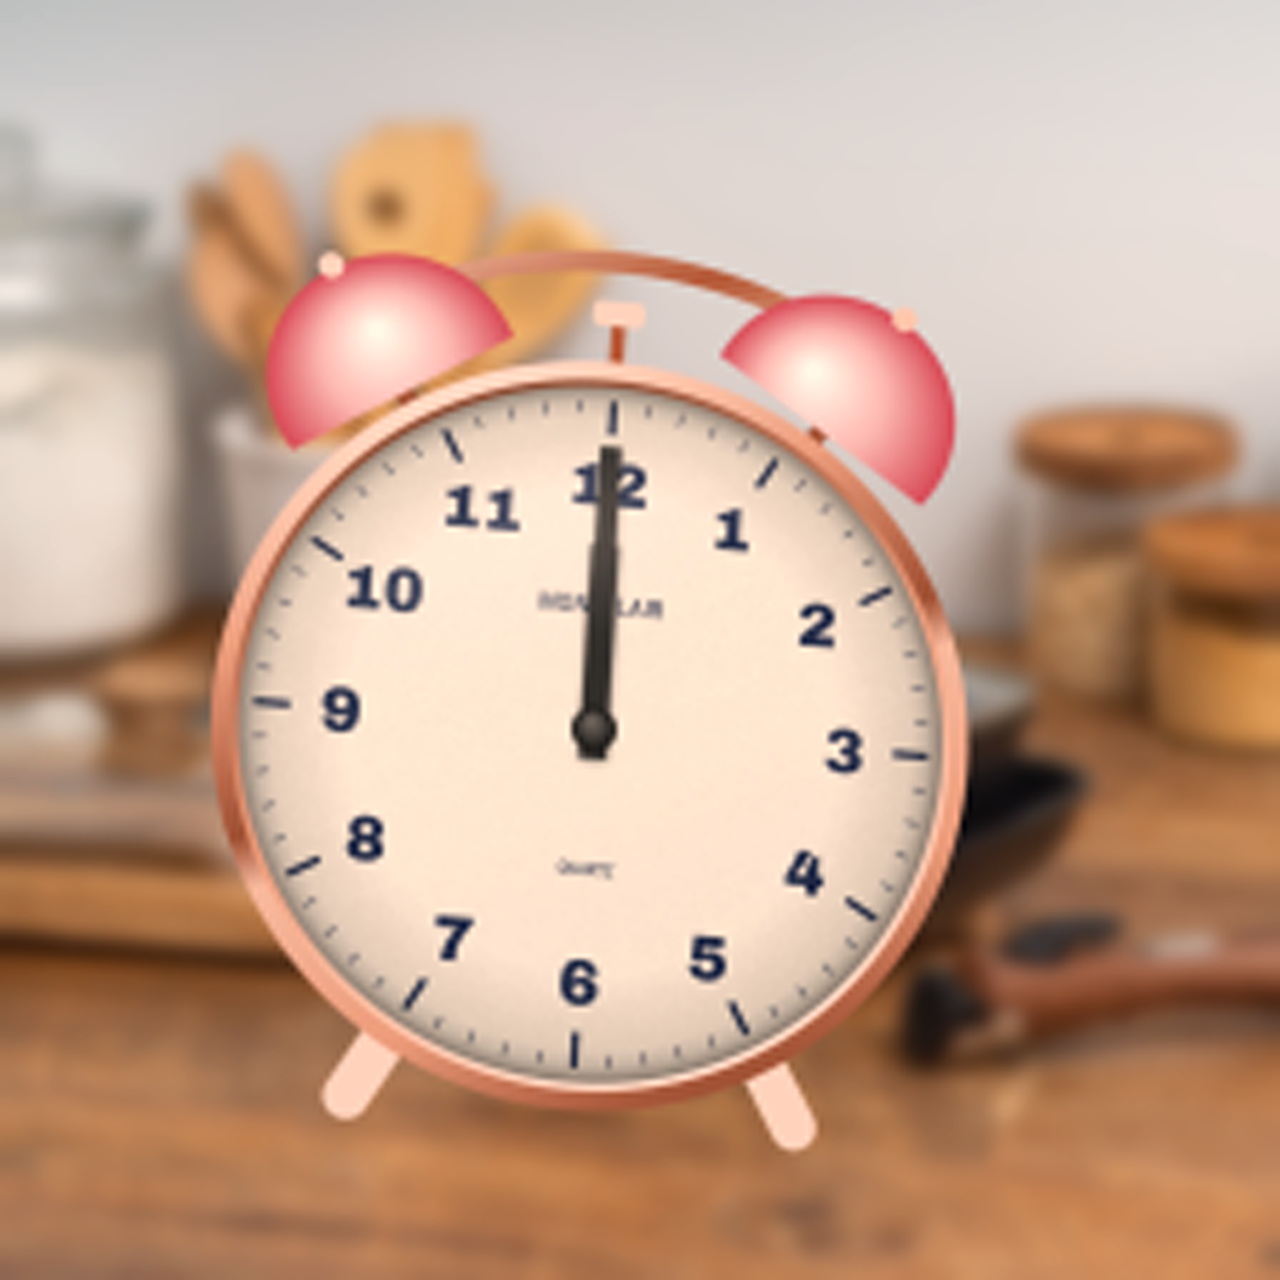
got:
12:00
